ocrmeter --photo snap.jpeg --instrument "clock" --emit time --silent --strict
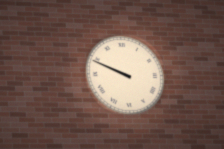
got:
9:49
